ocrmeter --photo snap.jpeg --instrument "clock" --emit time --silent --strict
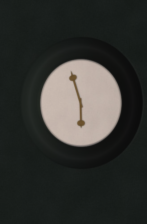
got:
5:57
